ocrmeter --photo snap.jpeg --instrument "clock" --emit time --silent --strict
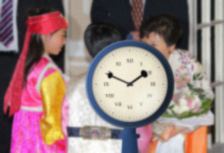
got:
1:49
